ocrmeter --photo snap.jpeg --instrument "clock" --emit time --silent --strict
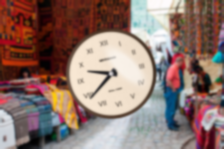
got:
9:39
